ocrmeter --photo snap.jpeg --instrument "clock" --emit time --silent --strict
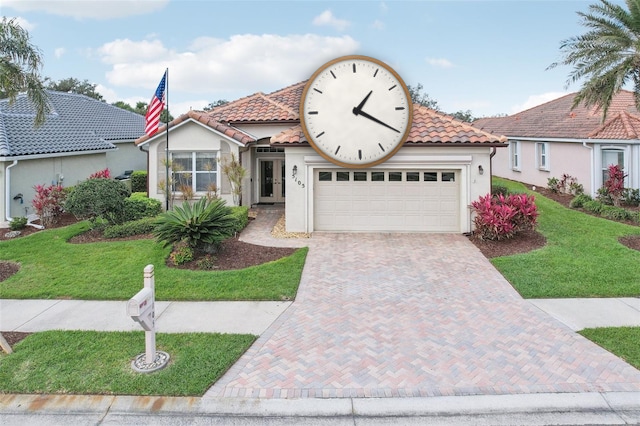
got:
1:20
